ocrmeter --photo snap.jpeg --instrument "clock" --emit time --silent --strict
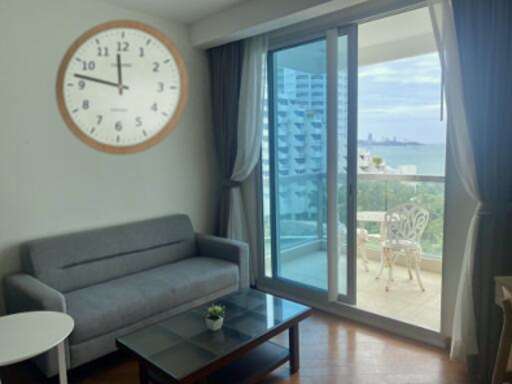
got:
11:47
